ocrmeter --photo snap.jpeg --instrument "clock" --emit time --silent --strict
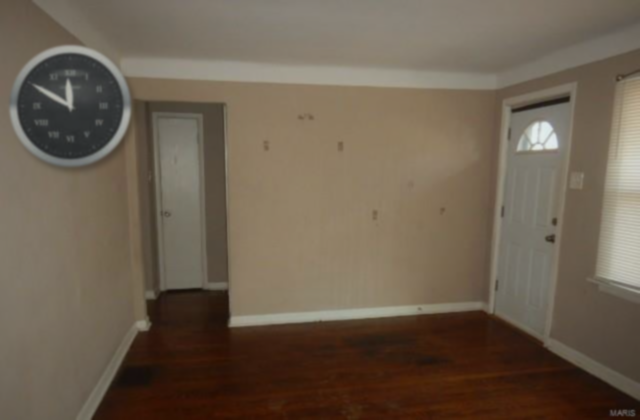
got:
11:50
